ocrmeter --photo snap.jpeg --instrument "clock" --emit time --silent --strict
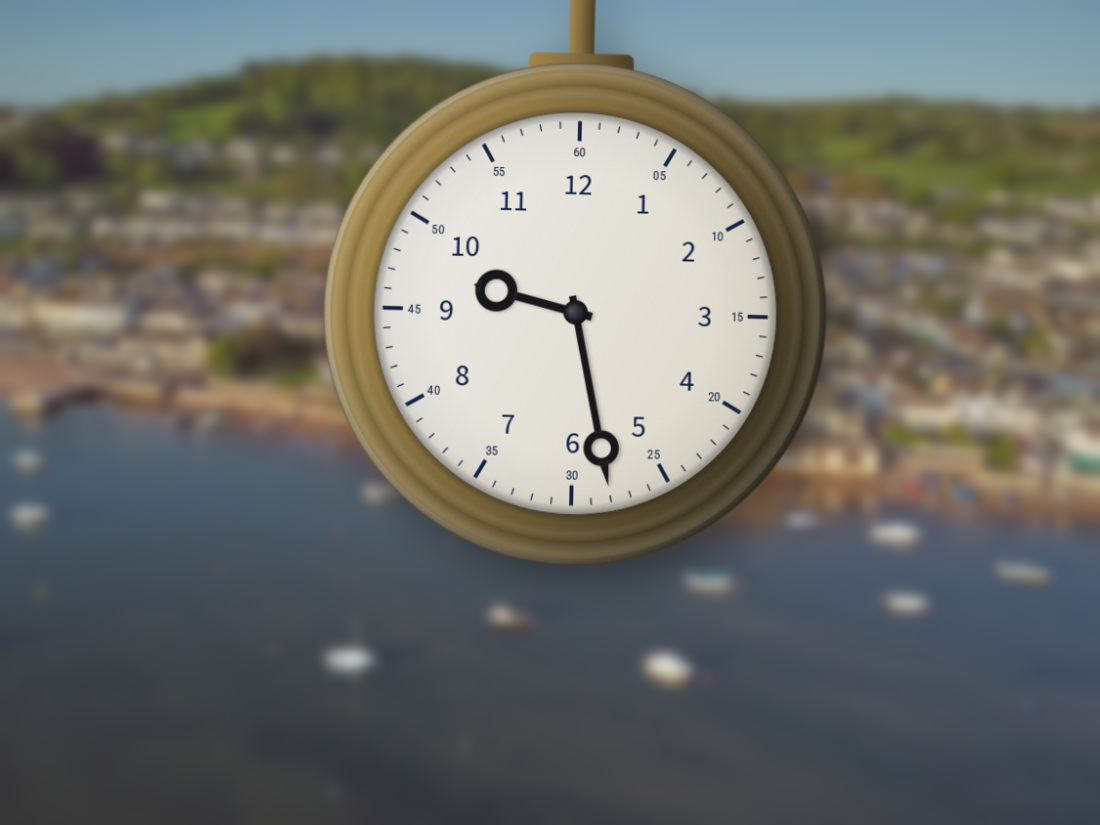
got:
9:28
